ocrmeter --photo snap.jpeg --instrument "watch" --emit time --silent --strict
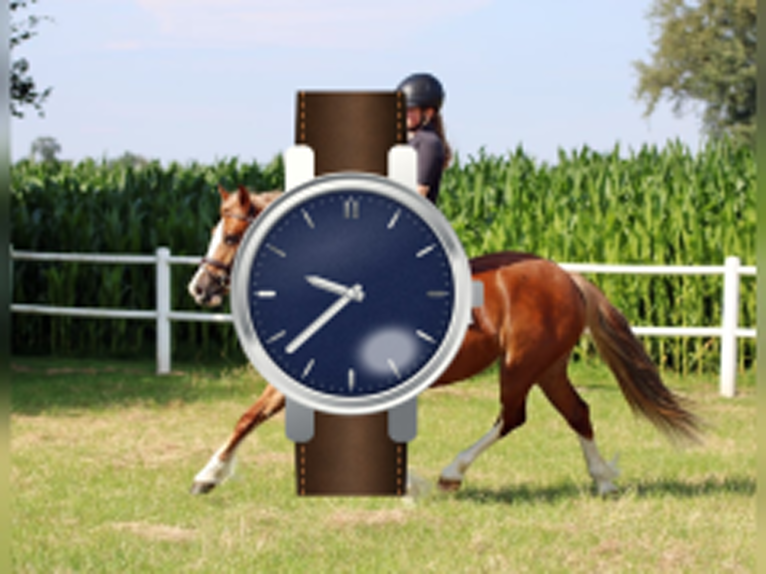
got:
9:38
